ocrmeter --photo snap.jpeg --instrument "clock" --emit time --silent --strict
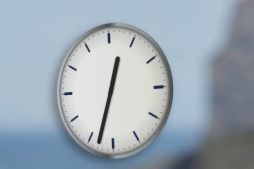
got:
12:33
